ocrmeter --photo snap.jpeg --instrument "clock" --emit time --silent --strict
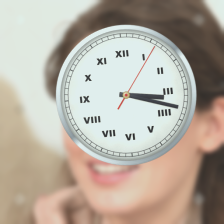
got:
3:18:06
